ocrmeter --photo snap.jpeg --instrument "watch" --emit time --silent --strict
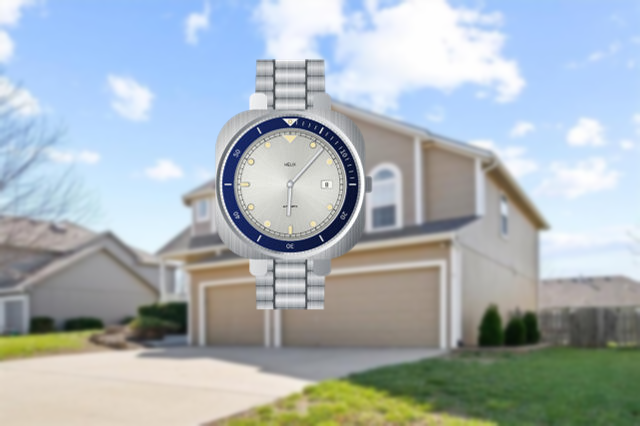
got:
6:07
